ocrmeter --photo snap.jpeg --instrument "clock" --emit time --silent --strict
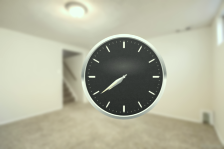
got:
7:39
